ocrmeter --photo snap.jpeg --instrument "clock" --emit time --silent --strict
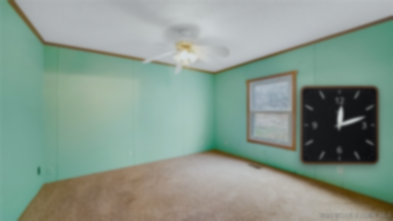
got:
12:12
